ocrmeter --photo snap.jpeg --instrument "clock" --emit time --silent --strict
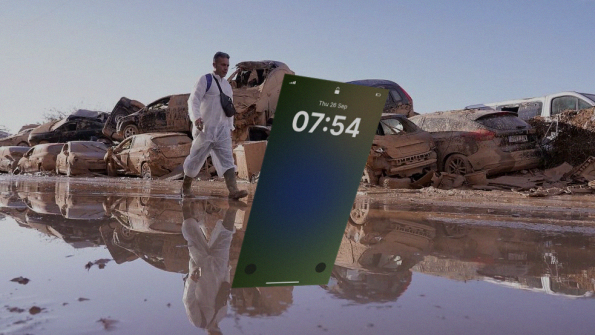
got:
7:54
